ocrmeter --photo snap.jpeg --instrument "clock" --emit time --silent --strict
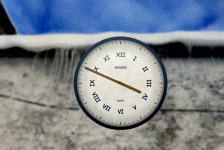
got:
3:49
